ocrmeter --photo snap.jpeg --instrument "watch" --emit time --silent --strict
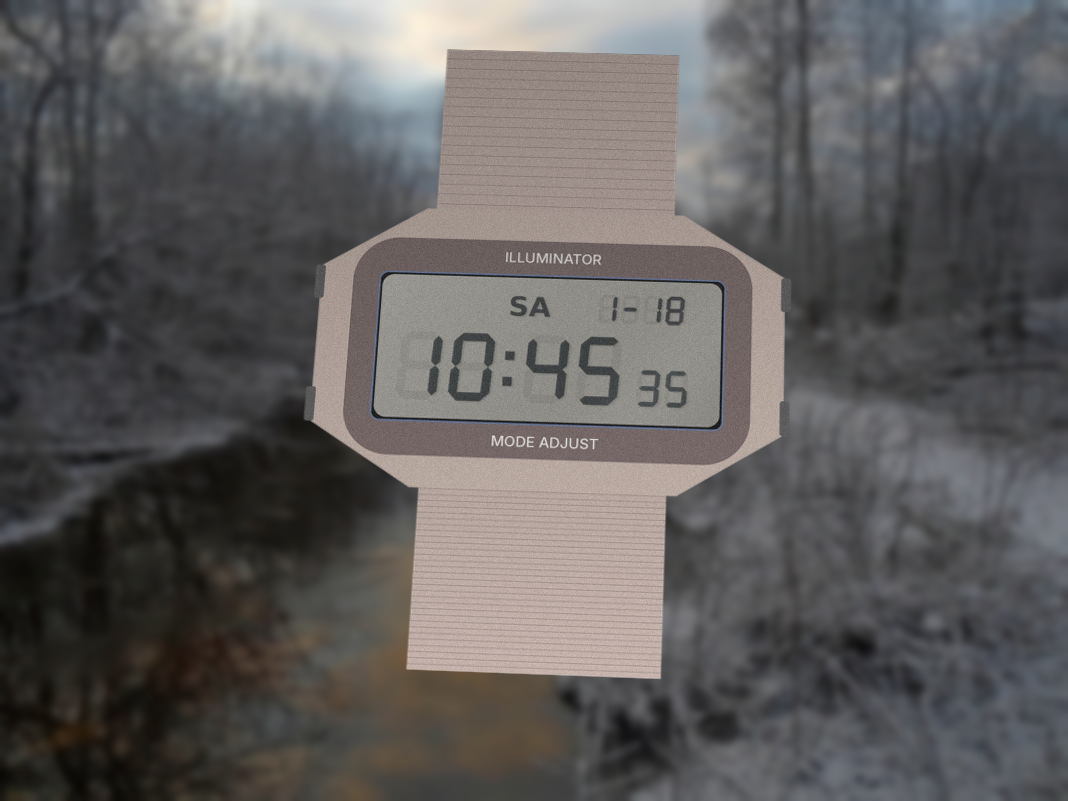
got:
10:45:35
